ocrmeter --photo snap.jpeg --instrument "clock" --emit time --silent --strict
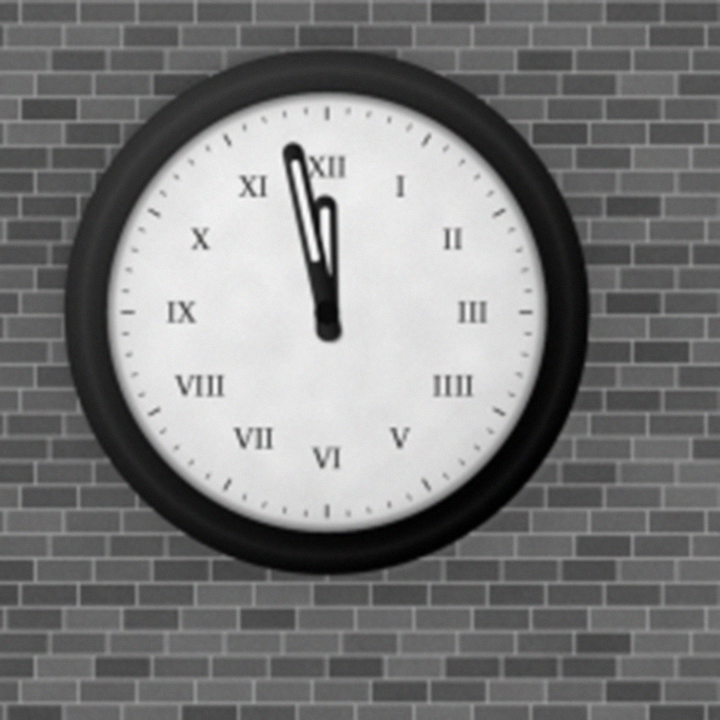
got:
11:58
